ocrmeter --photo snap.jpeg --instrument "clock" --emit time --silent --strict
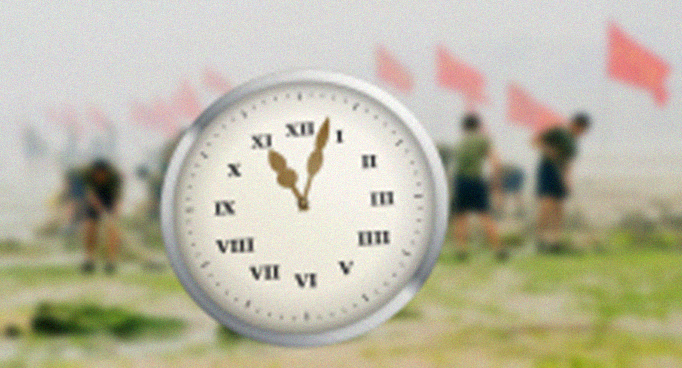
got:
11:03
